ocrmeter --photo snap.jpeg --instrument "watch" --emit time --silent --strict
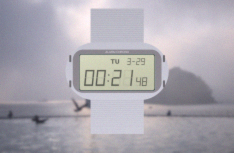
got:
0:21
